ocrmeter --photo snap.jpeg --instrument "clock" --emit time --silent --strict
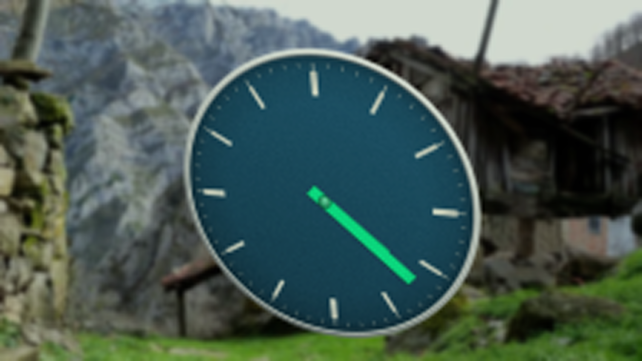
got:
4:22
